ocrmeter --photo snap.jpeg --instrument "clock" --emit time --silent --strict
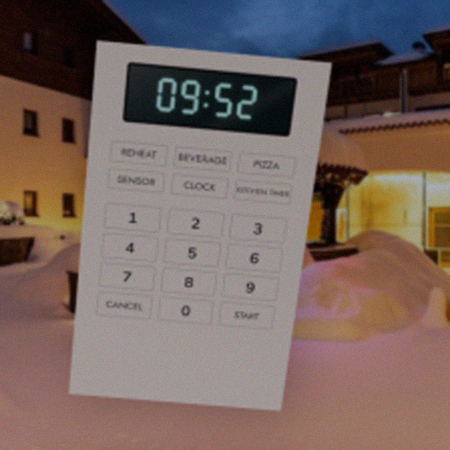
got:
9:52
